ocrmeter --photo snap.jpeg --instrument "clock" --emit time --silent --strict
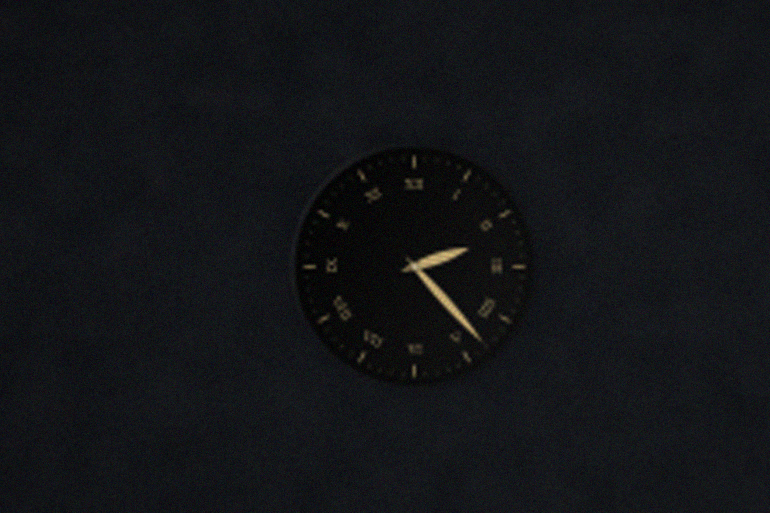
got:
2:23
